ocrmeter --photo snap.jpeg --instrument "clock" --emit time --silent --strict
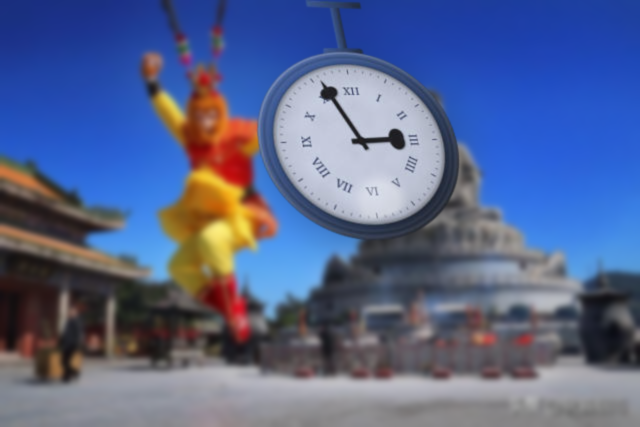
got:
2:56
